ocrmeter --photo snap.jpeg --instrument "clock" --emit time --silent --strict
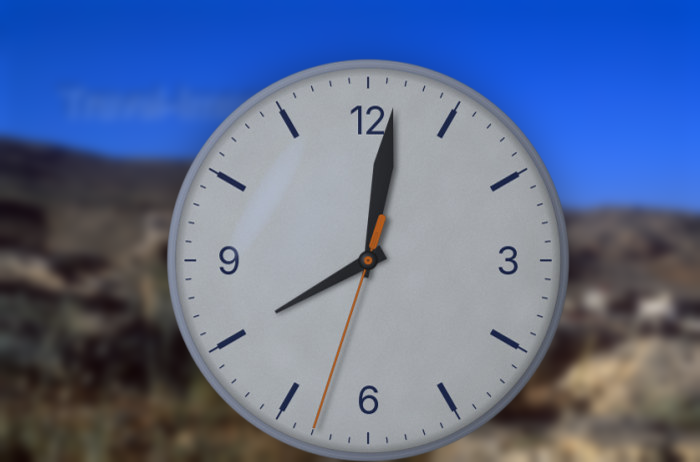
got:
8:01:33
